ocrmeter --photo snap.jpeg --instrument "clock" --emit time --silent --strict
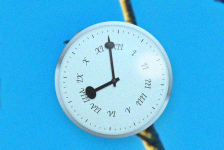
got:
7:58
